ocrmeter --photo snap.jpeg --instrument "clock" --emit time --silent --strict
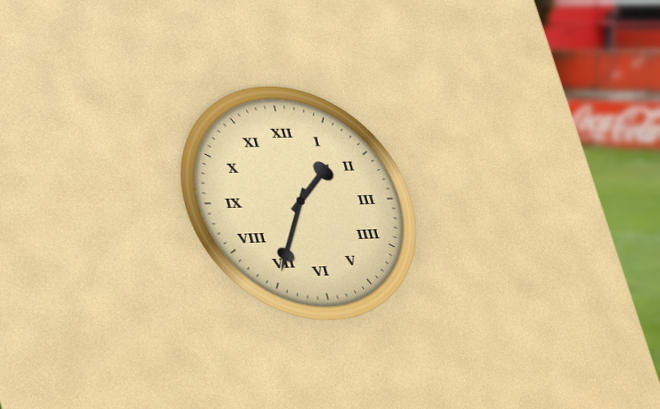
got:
1:35
